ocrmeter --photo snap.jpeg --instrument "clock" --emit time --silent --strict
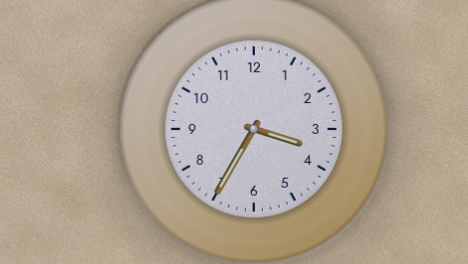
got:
3:35
